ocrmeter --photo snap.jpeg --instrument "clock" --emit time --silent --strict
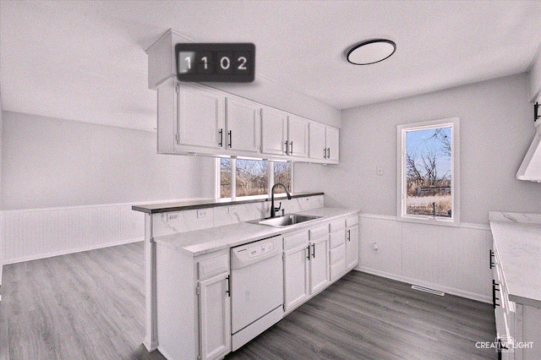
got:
11:02
